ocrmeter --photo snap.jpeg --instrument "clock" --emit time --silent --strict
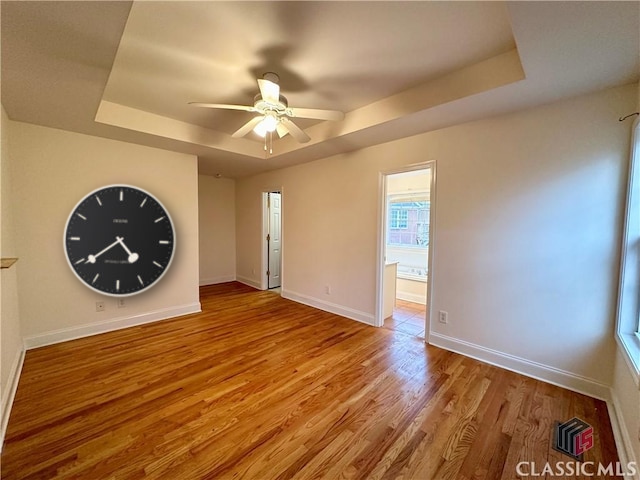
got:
4:39
